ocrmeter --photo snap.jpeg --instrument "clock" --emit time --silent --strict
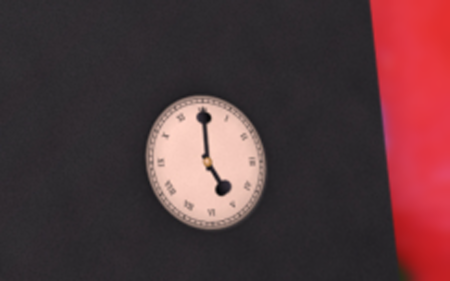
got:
5:00
